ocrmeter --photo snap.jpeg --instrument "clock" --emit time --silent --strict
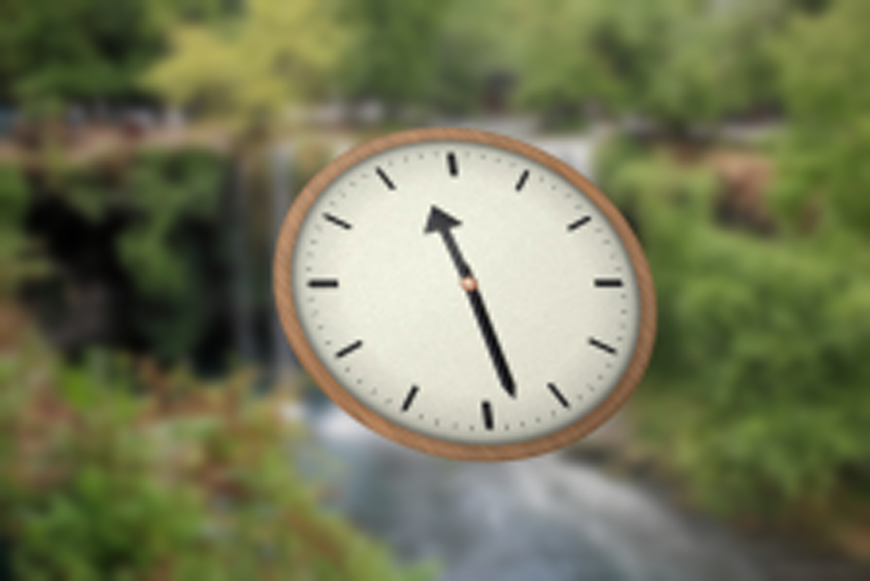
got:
11:28
